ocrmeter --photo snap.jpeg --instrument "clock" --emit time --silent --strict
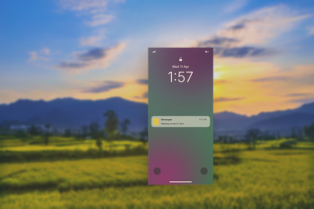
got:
1:57
